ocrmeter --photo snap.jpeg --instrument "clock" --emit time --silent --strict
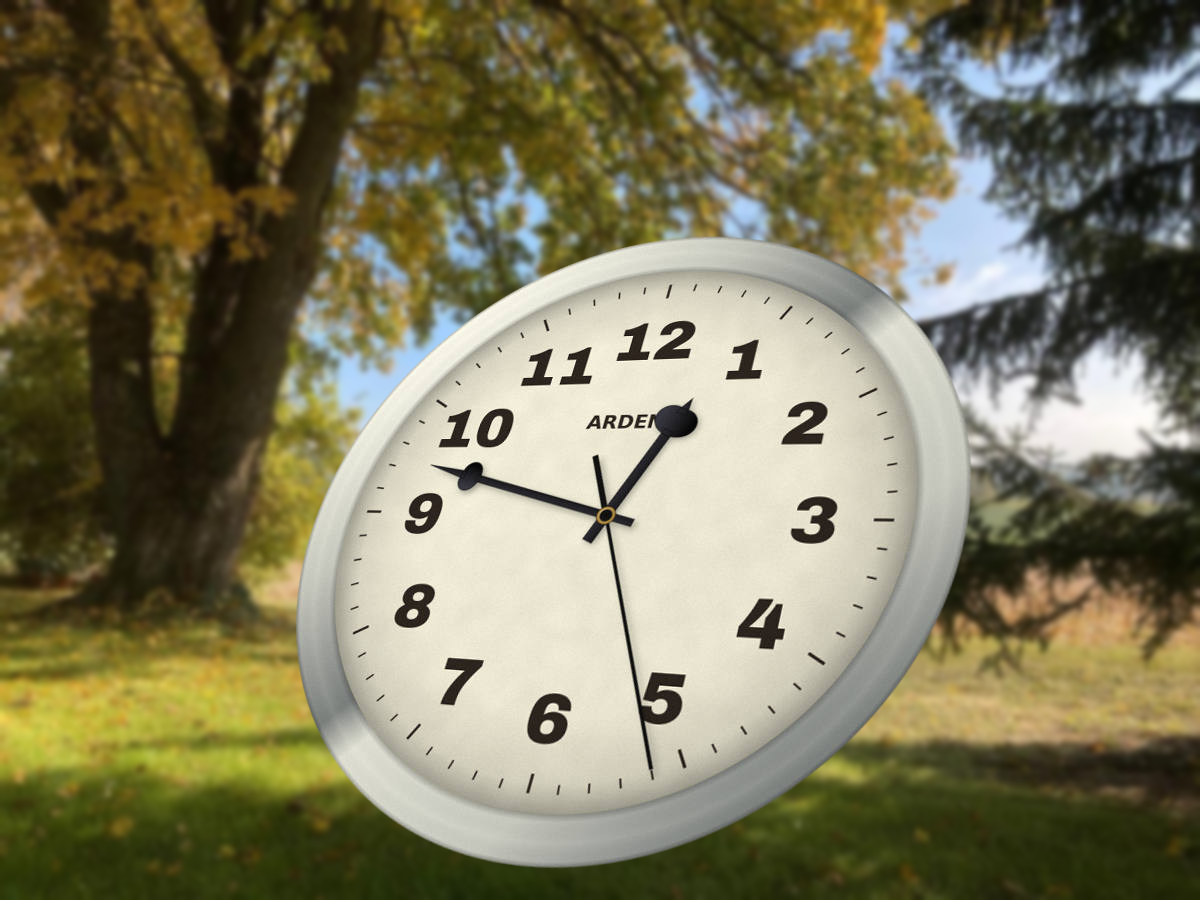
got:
12:47:26
